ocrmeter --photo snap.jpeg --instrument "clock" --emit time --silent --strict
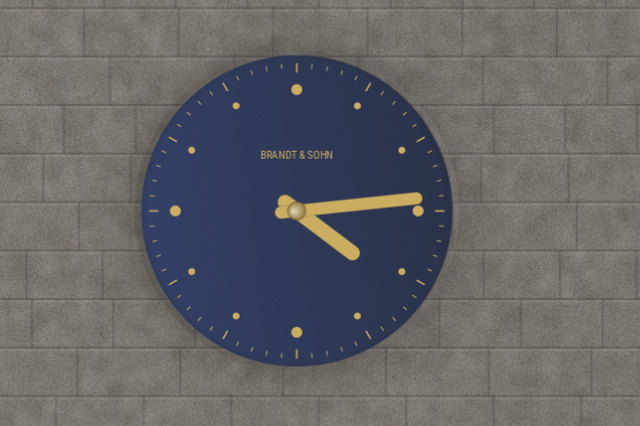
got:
4:14
